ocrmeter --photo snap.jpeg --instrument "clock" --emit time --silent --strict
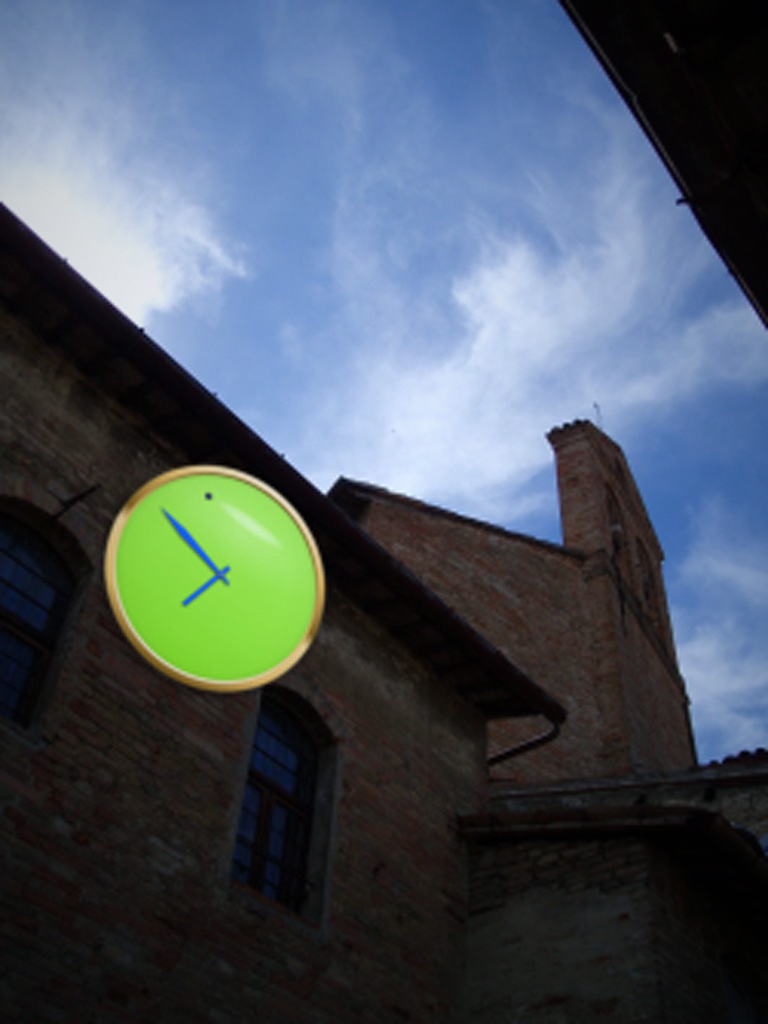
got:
7:54
